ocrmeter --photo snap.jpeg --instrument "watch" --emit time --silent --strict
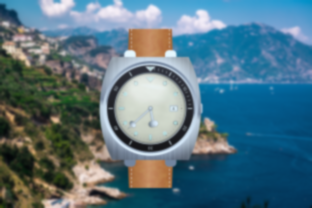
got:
5:38
